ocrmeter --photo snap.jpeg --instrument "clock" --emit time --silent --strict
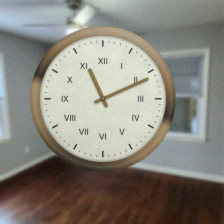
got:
11:11
